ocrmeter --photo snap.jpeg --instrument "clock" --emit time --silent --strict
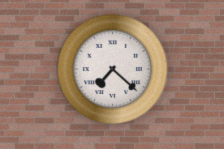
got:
7:22
